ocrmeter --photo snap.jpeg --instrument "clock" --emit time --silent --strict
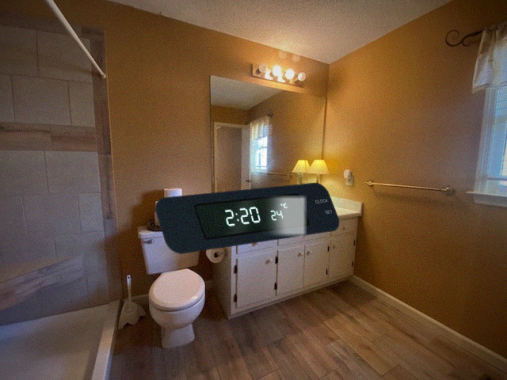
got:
2:20
